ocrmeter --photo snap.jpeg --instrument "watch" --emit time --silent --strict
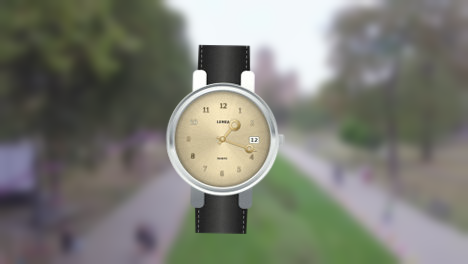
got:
1:18
